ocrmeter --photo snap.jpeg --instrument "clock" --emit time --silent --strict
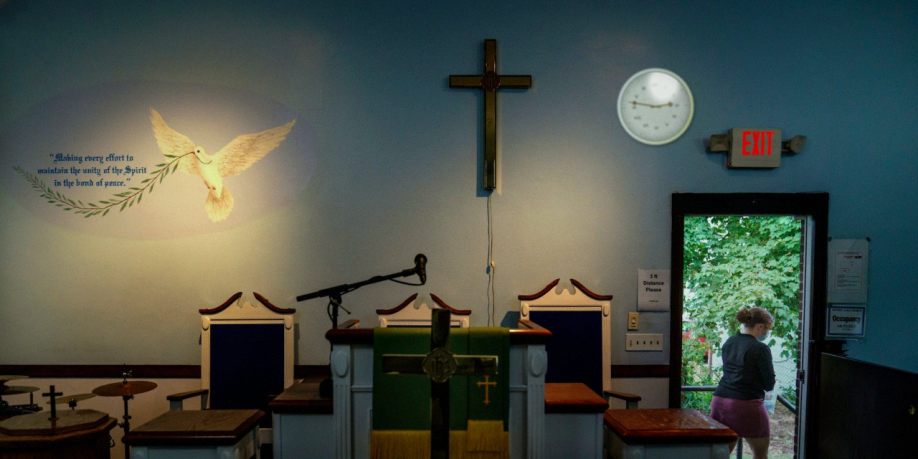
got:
2:47
